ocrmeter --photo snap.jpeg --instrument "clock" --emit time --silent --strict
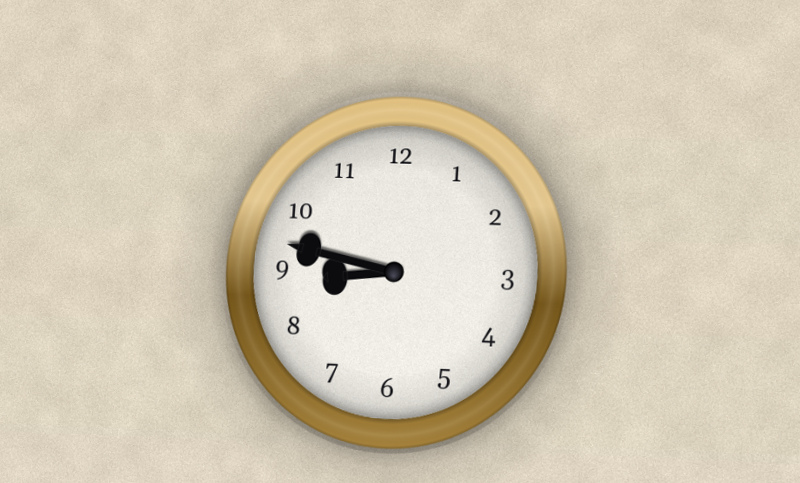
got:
8:47
